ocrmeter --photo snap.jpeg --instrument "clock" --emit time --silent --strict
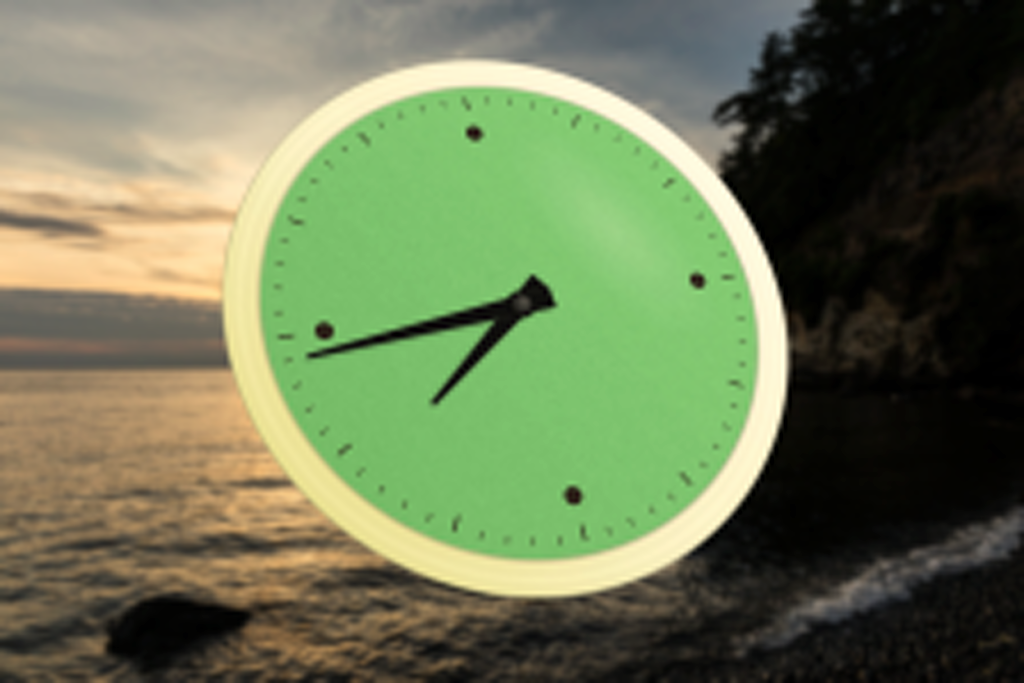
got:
7:44
